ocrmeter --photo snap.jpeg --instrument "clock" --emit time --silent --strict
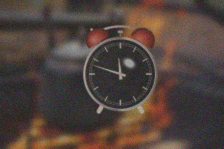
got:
11:48
